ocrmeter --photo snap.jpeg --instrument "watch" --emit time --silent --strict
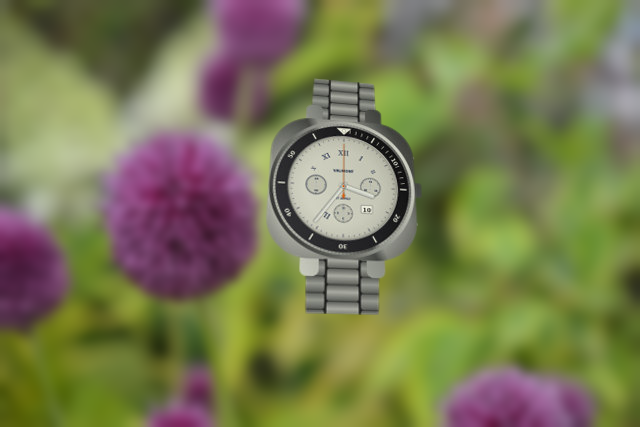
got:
3:36
